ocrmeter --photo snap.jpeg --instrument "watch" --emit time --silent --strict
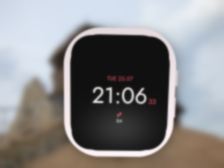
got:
21:06
